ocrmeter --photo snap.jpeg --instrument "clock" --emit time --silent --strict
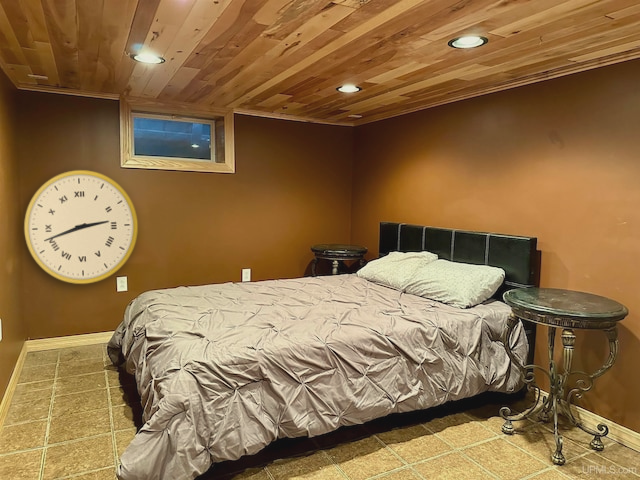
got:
2:42
